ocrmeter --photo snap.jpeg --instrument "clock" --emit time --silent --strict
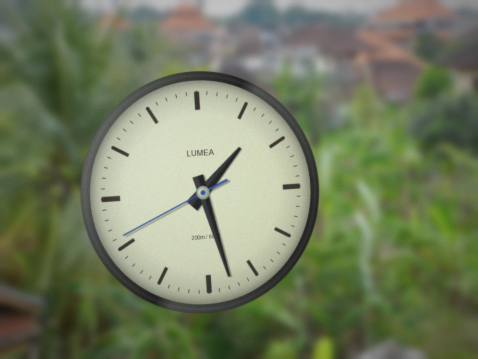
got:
1:27:41
